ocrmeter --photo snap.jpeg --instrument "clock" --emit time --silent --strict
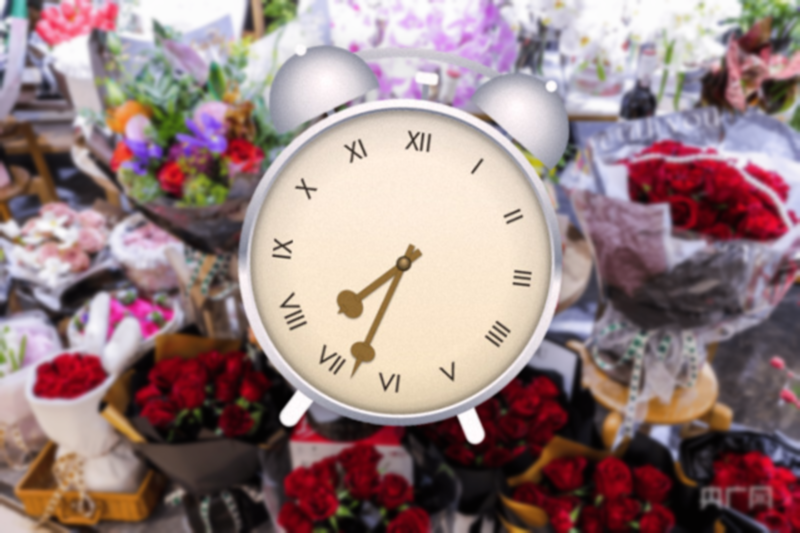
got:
7:33
